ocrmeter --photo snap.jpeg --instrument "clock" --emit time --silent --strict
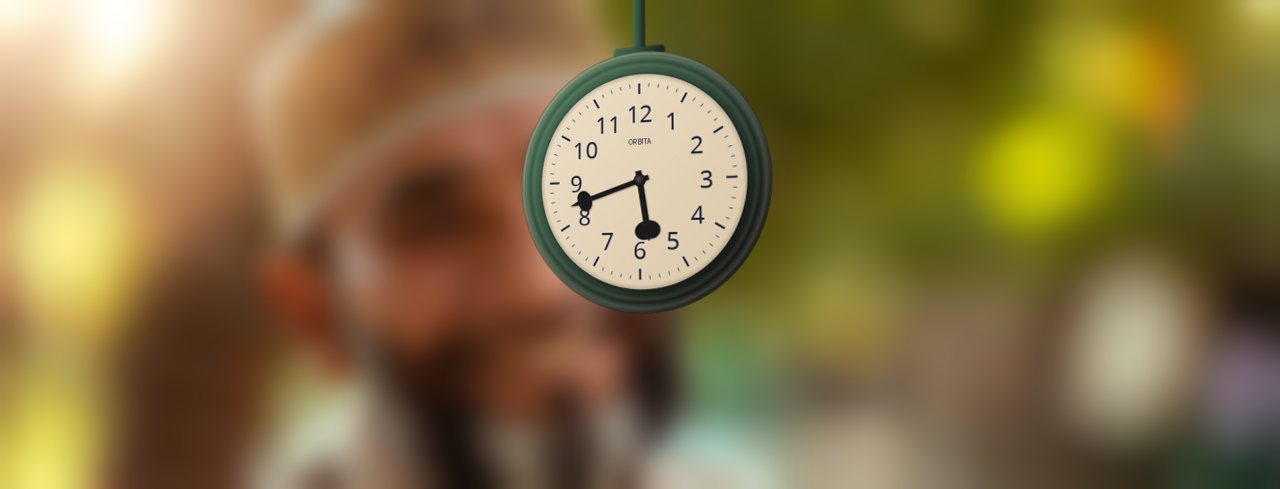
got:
5:42
